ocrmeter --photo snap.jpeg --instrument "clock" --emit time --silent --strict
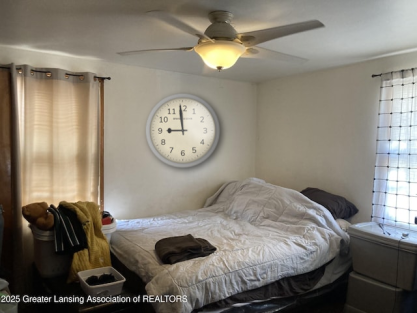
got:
8:59
